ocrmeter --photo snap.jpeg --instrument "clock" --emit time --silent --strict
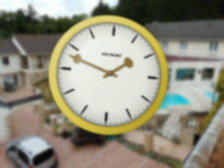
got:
1:48
